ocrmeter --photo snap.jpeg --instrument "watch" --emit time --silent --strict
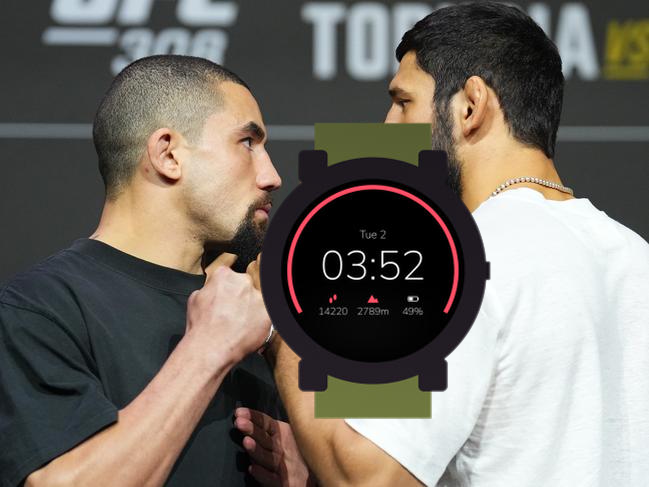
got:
3:52
